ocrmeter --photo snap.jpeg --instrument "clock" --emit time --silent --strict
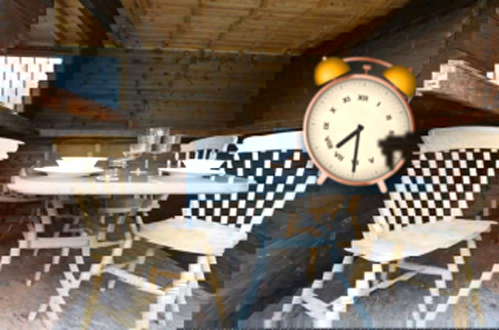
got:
7:30
